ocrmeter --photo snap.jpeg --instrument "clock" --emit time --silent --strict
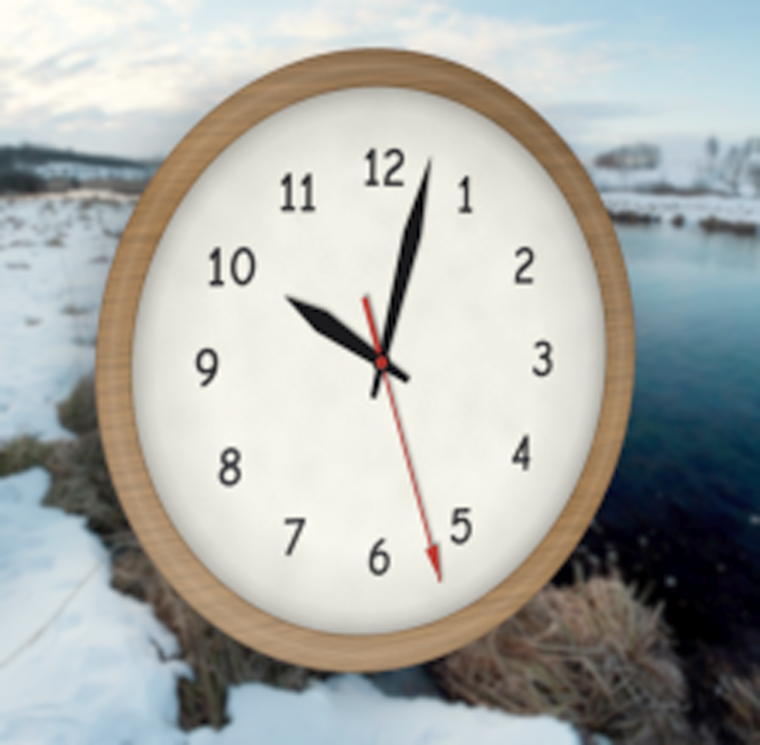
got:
10:02:27
